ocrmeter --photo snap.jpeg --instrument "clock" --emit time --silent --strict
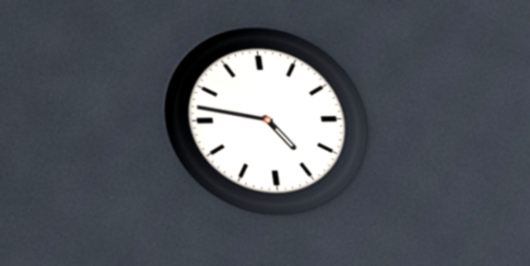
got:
4:47
